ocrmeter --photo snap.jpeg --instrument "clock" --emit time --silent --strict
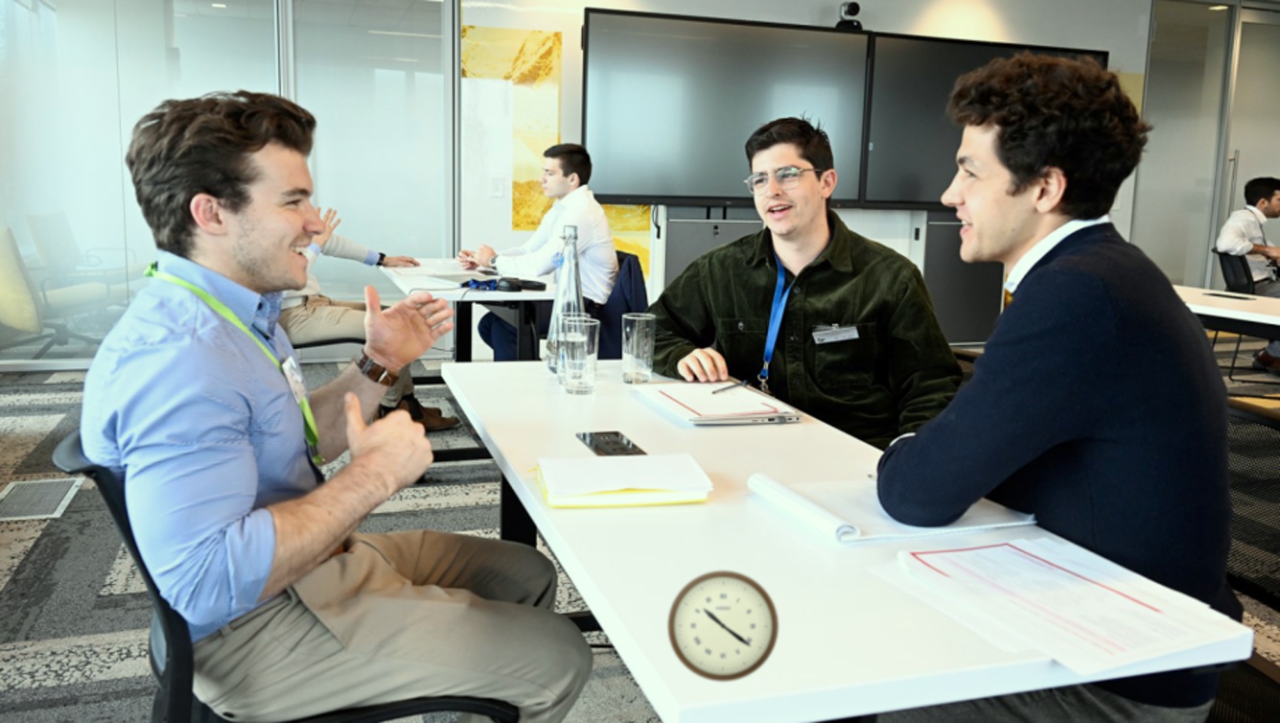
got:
10:21
